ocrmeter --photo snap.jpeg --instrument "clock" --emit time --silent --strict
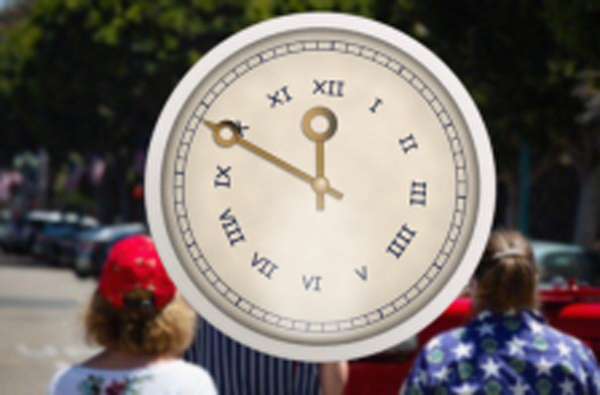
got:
11:49
